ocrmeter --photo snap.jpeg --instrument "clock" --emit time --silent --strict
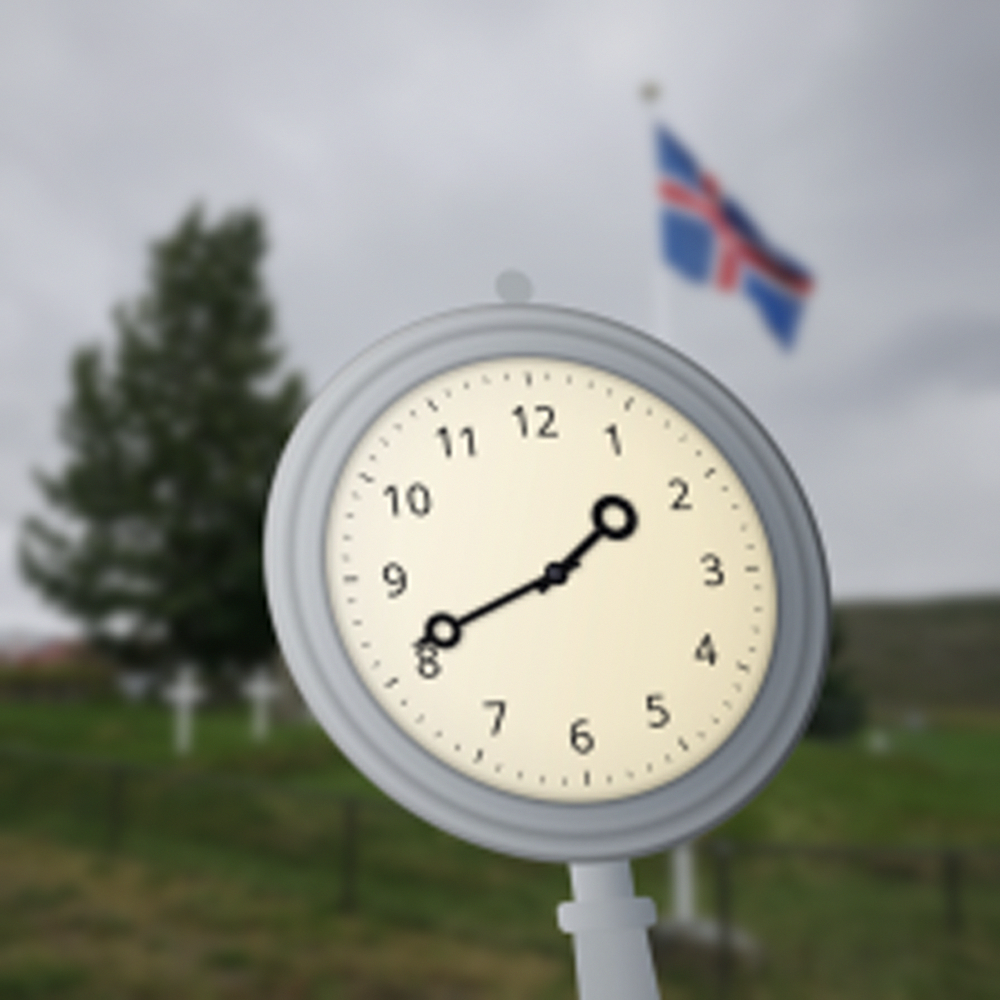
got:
1:41
